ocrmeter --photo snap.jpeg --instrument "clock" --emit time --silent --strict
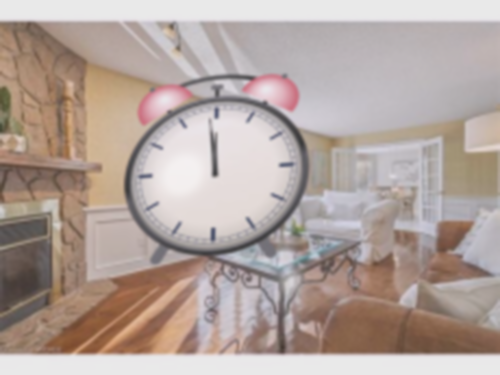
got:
11:59
